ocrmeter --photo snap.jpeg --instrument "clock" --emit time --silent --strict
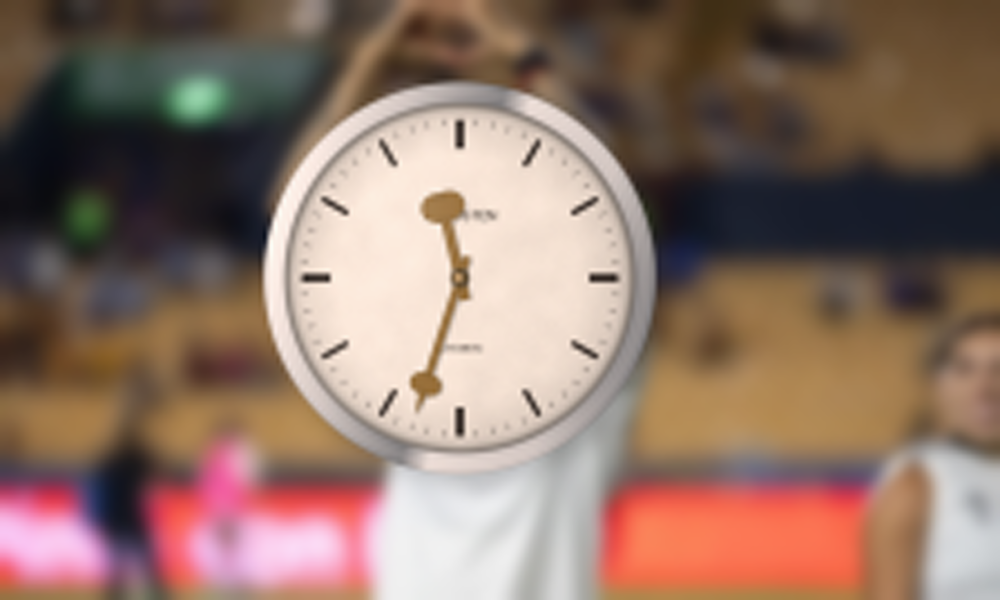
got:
11:33
